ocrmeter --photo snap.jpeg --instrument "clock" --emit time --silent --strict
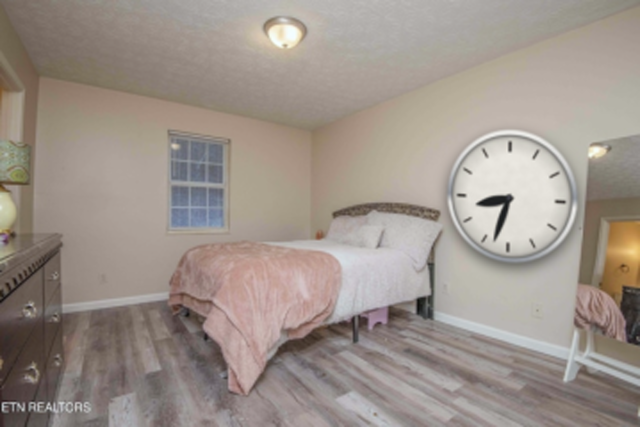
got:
8:33
